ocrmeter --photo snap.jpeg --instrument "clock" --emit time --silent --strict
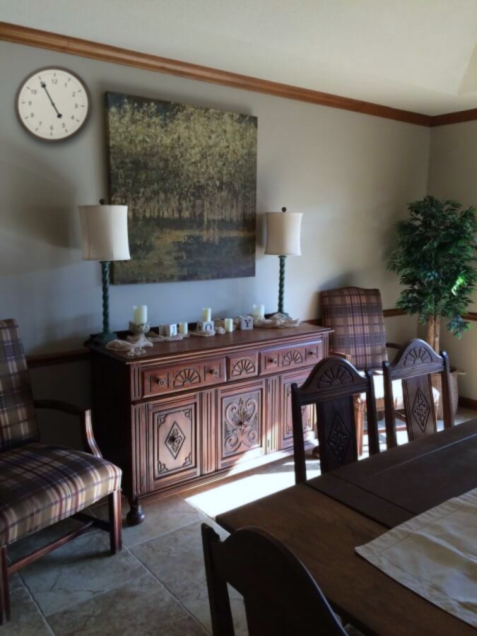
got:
4:55
